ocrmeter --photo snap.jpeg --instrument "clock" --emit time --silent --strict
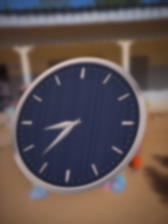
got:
8:37
